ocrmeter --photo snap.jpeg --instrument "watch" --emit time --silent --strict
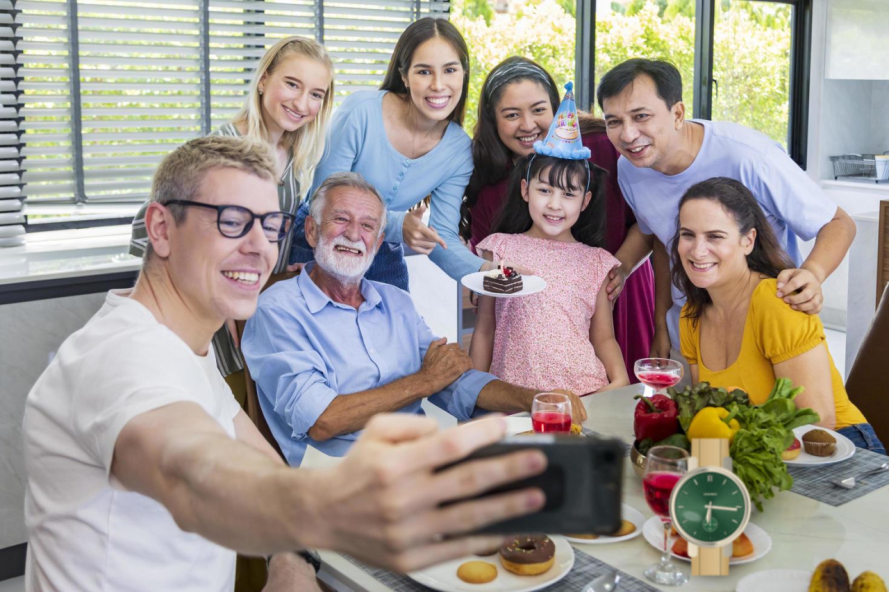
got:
6:16
